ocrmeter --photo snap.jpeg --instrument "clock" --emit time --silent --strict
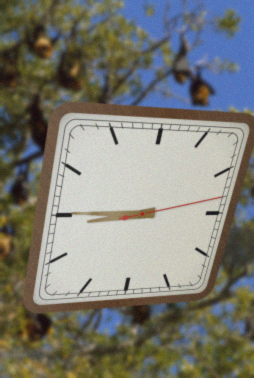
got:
8:45:13
